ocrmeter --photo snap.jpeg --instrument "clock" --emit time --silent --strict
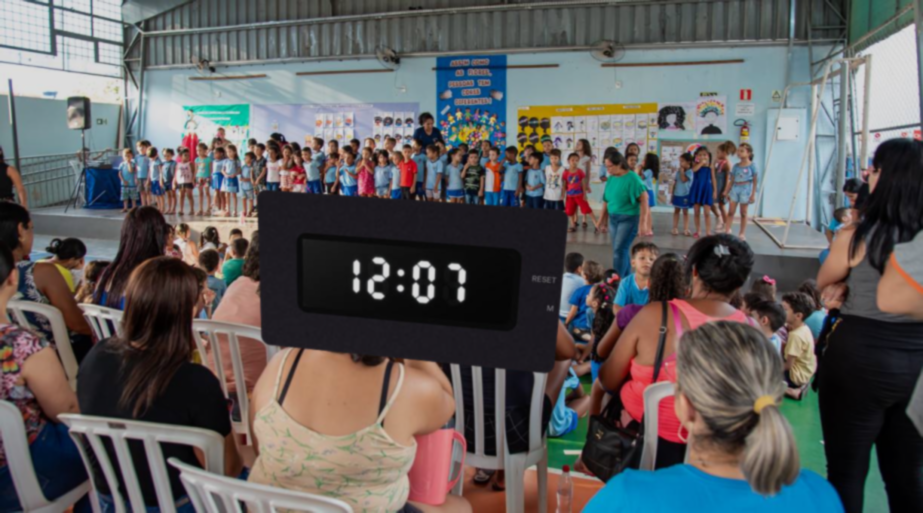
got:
12:07
